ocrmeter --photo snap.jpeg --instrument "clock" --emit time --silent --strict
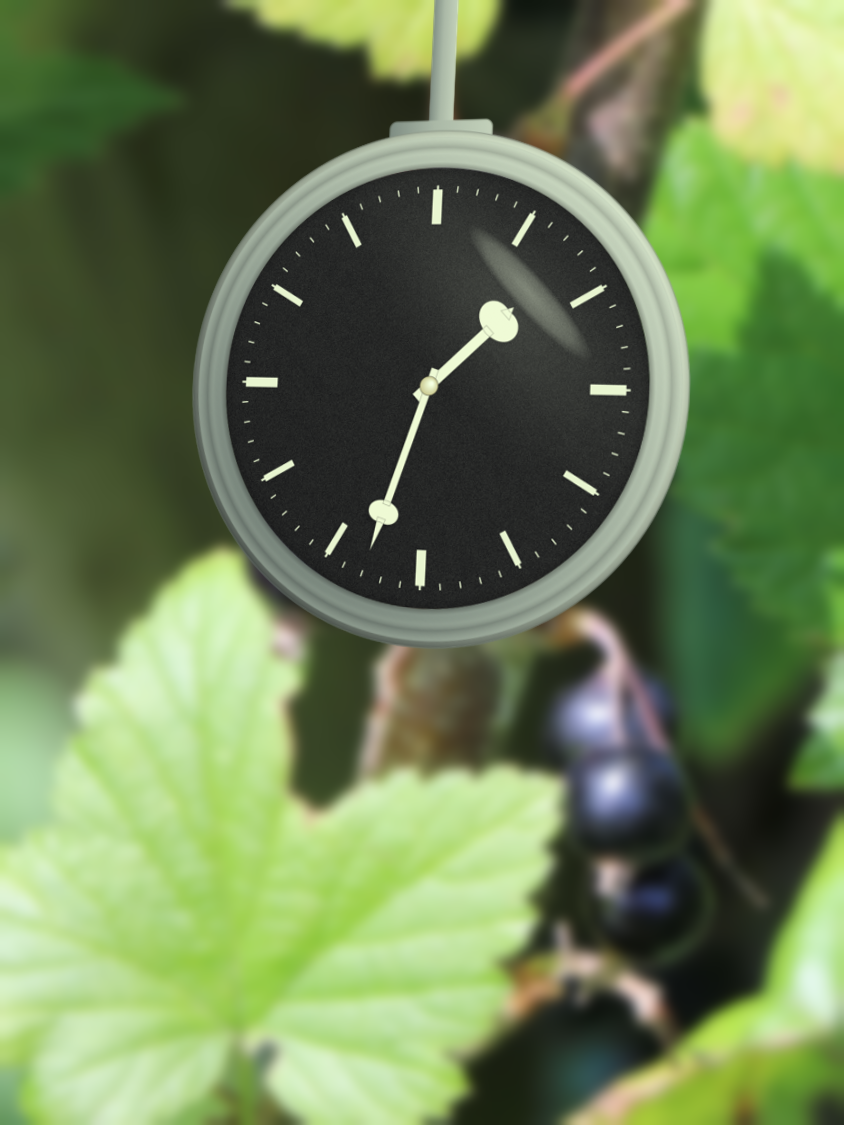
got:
1:33
